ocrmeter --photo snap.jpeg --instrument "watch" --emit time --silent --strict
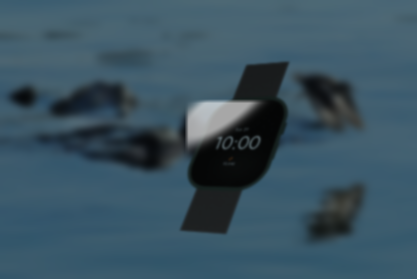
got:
10:00
